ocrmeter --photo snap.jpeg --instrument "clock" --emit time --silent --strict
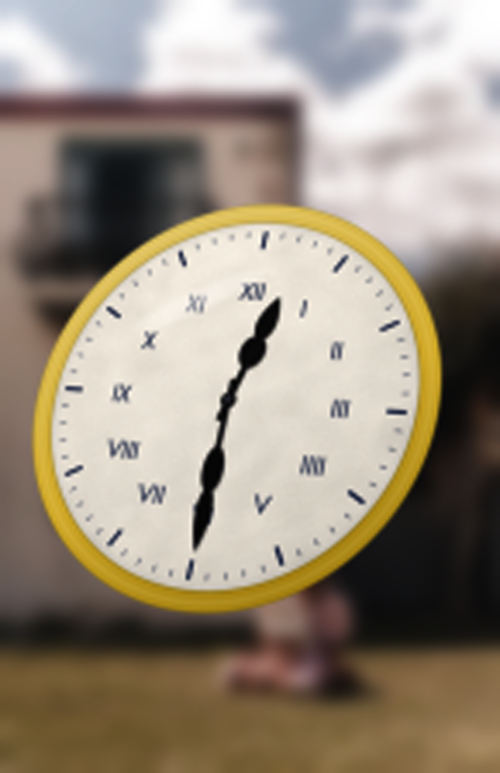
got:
12:30
